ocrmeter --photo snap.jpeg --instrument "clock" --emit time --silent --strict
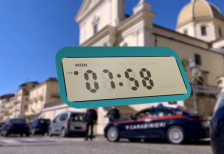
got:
7:58
